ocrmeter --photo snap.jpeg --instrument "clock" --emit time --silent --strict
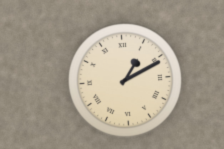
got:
1:11
